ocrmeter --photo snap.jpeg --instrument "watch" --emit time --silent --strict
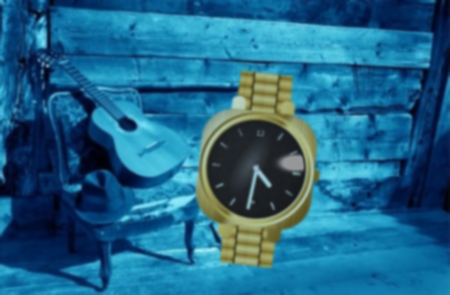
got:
4:31
